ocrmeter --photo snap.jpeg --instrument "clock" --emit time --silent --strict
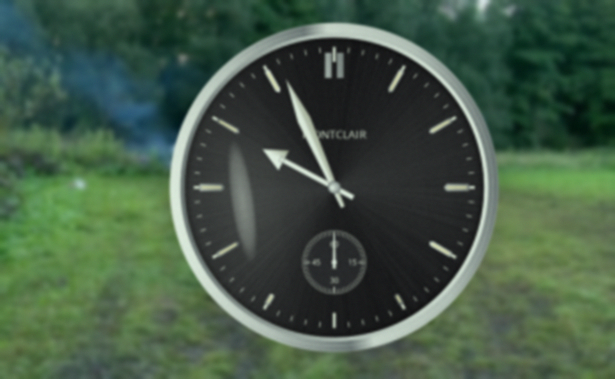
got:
9:56
